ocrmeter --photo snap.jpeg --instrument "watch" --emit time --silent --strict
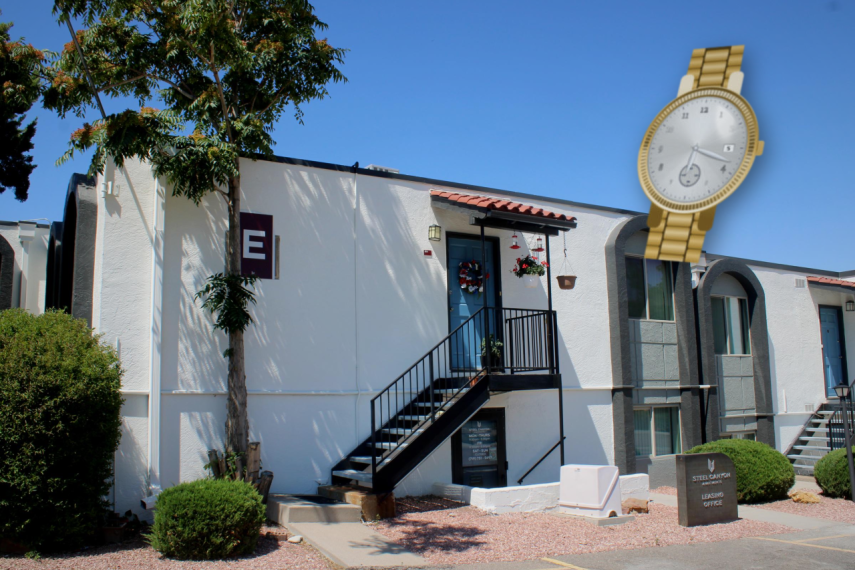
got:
6:18
